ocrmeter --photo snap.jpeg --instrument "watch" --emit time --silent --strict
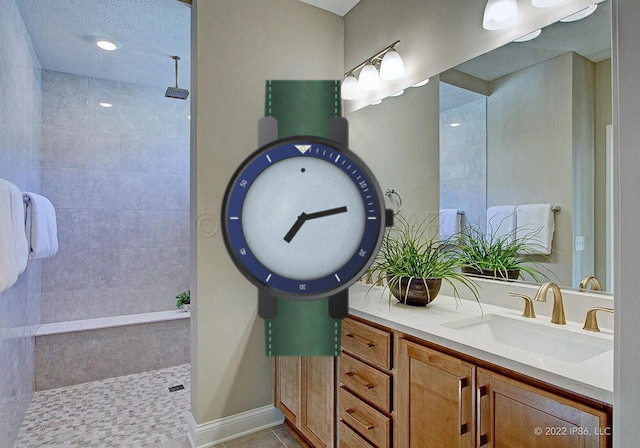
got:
7:13
